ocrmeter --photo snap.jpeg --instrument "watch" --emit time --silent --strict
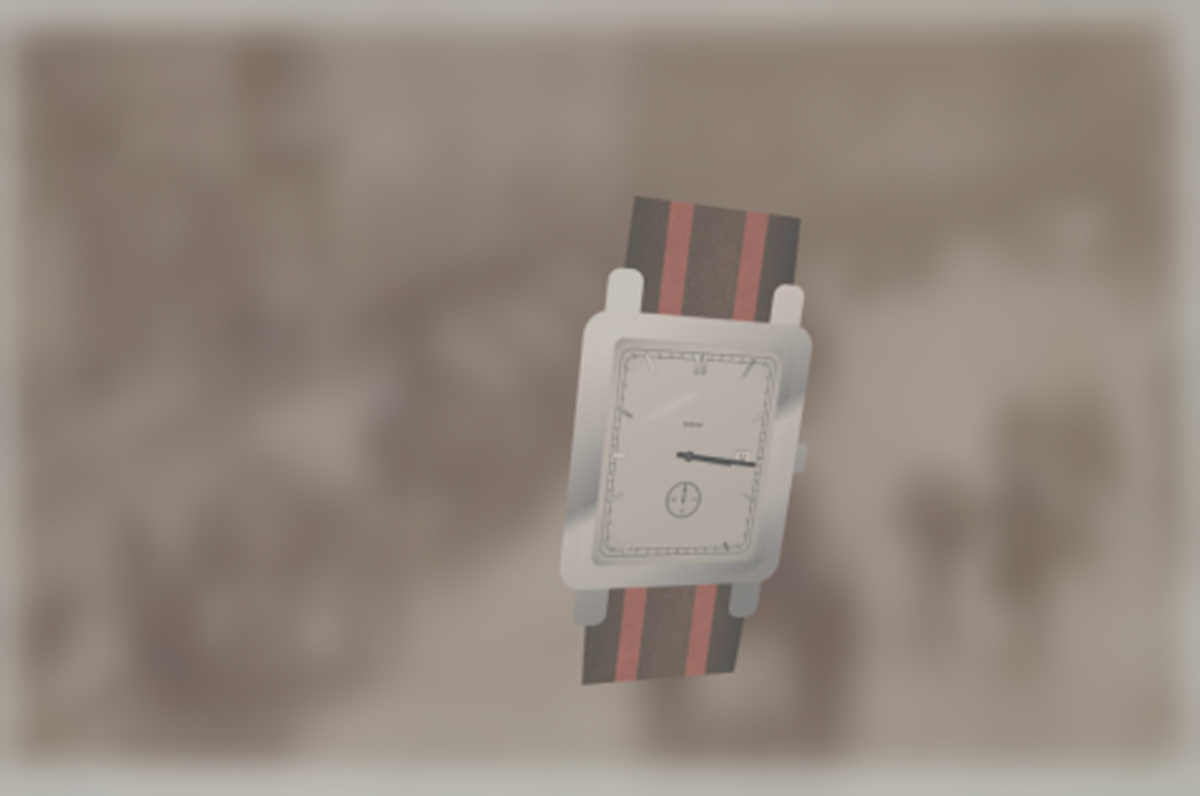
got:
3:16
